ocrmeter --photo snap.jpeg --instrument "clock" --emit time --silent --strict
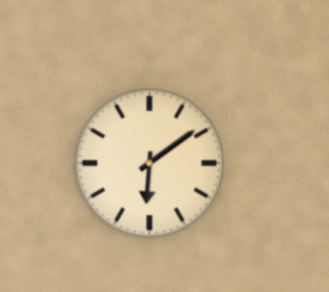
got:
6:09
